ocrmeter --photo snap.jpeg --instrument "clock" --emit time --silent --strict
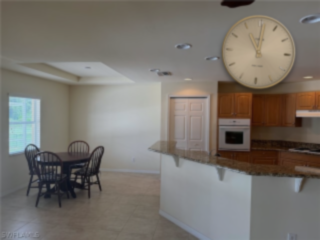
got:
11:01
